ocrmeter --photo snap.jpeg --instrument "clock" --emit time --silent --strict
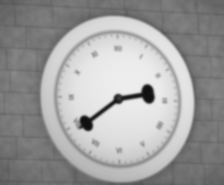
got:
2:39
